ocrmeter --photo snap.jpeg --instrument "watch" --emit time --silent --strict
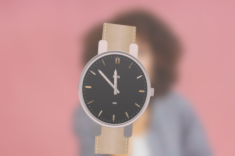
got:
11:52
